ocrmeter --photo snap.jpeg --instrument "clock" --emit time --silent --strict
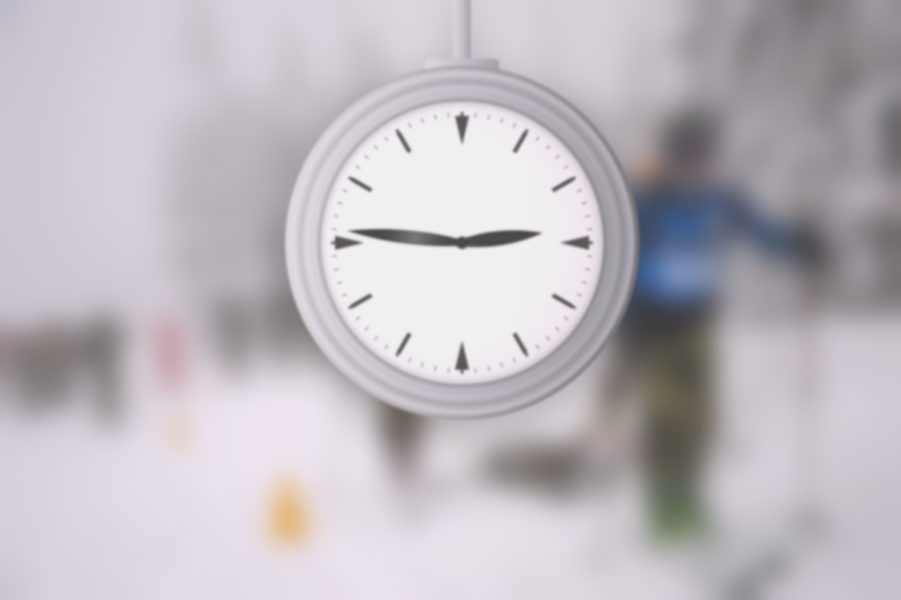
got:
2:46
